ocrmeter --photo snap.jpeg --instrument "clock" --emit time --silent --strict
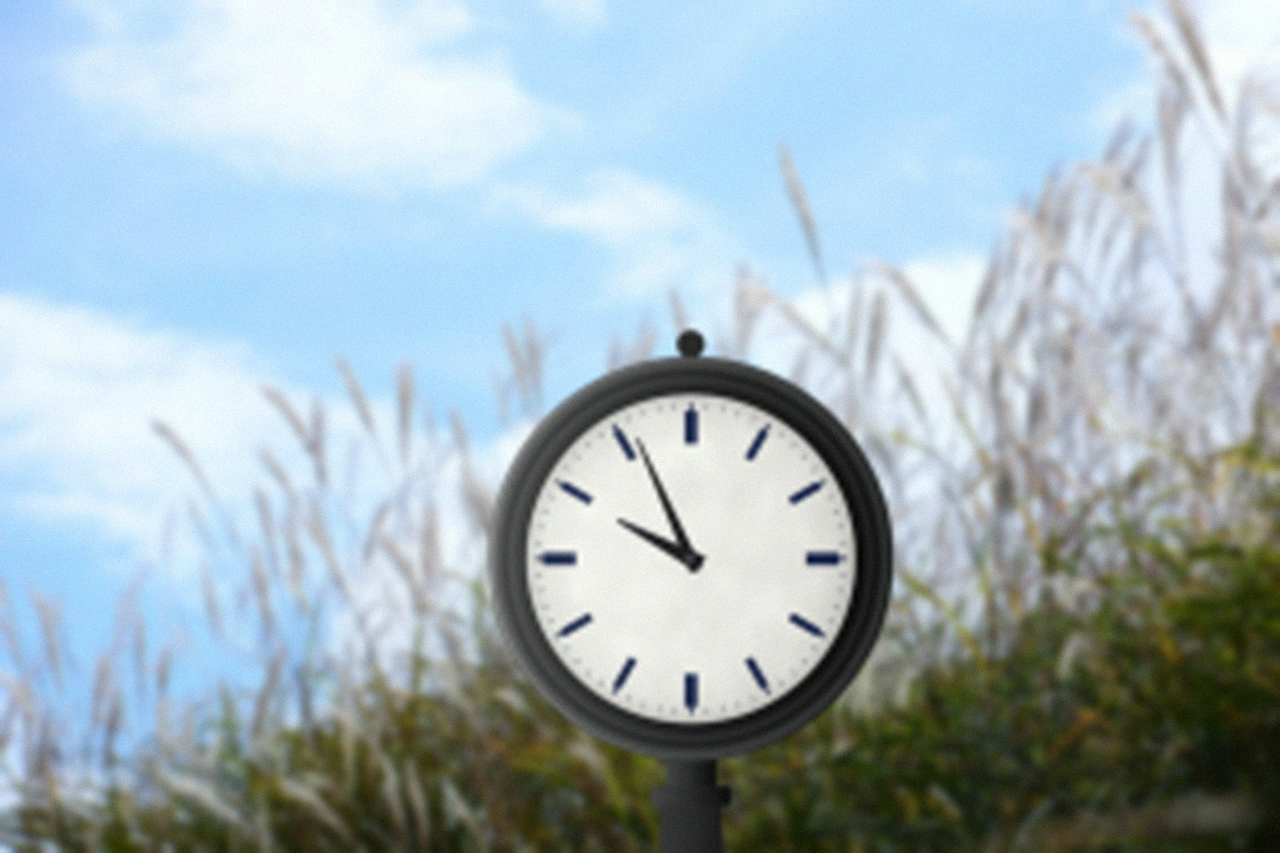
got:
9:56
